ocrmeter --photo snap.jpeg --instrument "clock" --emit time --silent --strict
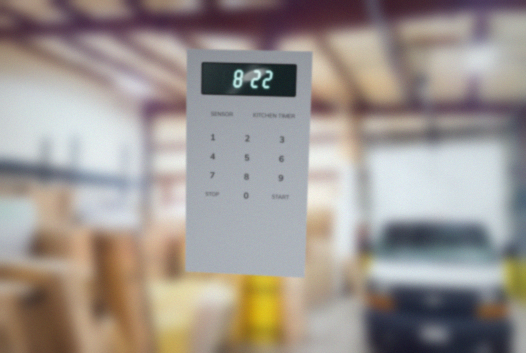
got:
8:22
